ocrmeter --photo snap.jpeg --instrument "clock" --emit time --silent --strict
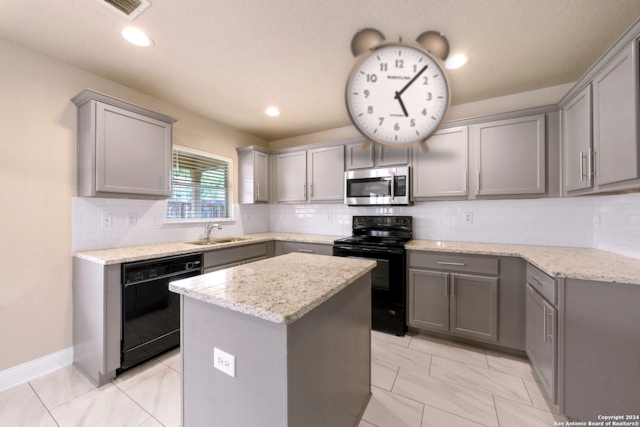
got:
5:07
